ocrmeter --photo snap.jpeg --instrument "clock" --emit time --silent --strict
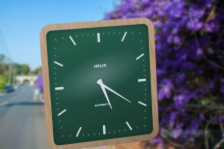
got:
5:21
